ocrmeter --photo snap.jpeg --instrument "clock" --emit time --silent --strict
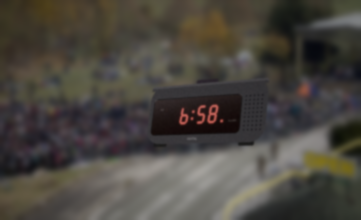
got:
6:58
